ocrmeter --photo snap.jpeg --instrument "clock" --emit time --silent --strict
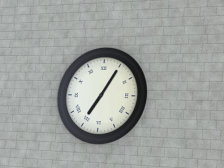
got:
7:05
